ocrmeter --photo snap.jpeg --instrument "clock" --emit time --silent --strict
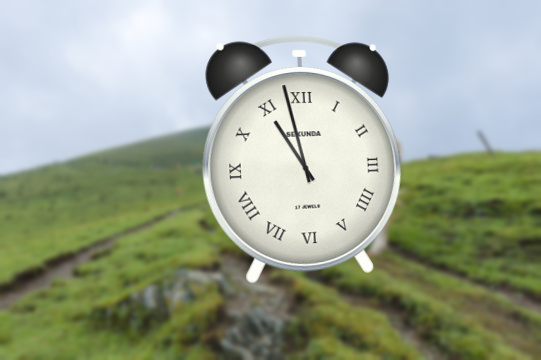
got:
10:58
